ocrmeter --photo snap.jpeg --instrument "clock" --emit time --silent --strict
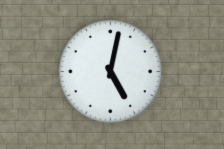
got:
5:02
